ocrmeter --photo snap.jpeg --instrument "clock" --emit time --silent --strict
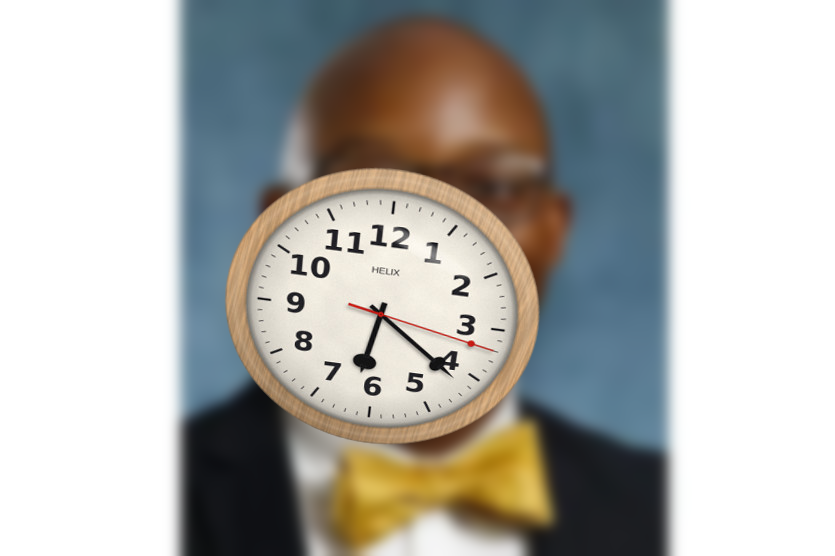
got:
6:21:17
